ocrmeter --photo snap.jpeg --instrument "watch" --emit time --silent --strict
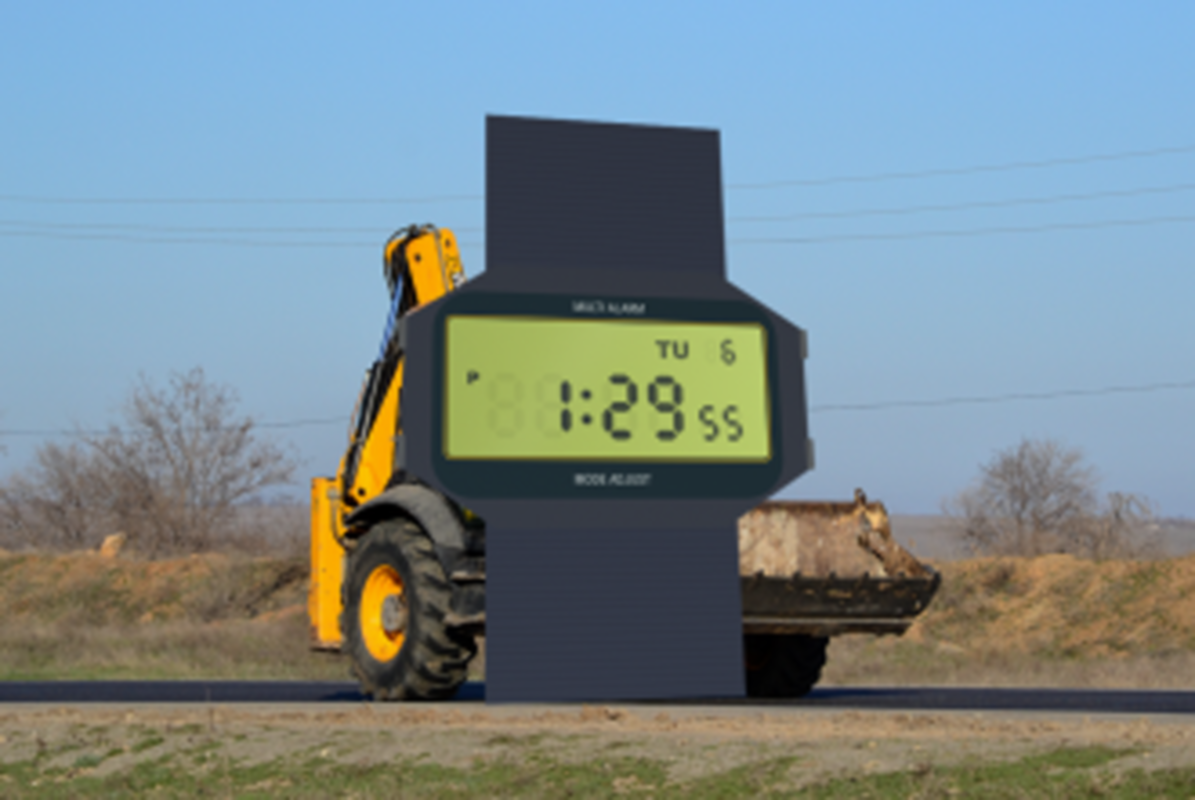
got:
1:29:55
